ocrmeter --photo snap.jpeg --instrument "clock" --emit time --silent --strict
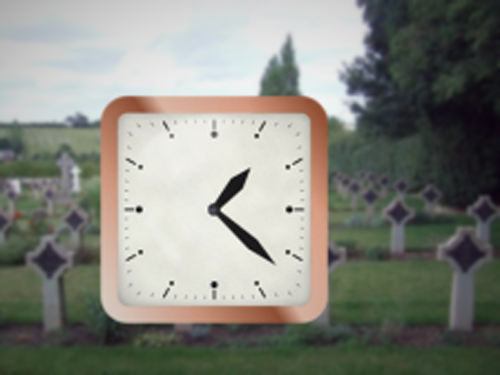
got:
1:22
